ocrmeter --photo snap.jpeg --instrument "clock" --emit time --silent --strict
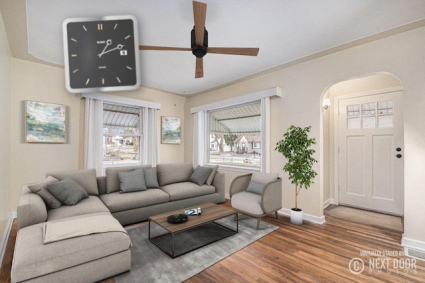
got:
1:12
